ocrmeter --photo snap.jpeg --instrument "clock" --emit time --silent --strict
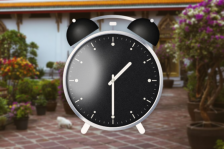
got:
1:30
